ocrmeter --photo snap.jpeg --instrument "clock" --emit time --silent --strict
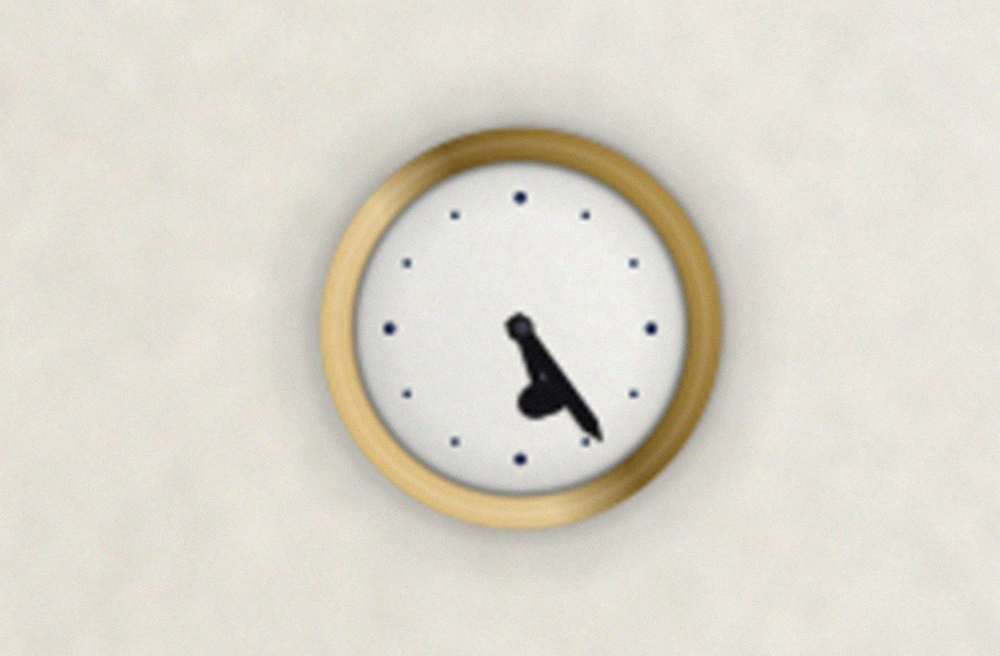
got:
5:24
